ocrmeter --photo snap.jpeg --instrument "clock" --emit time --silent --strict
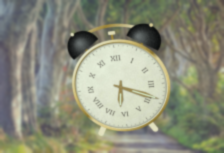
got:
6:19
